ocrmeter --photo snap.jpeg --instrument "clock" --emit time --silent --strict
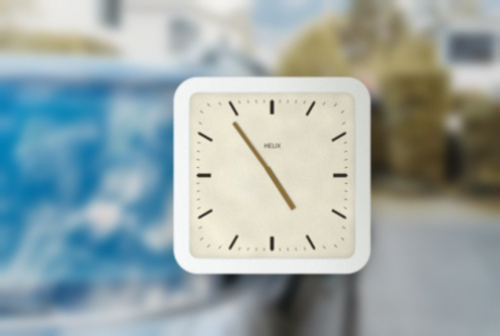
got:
4:54
